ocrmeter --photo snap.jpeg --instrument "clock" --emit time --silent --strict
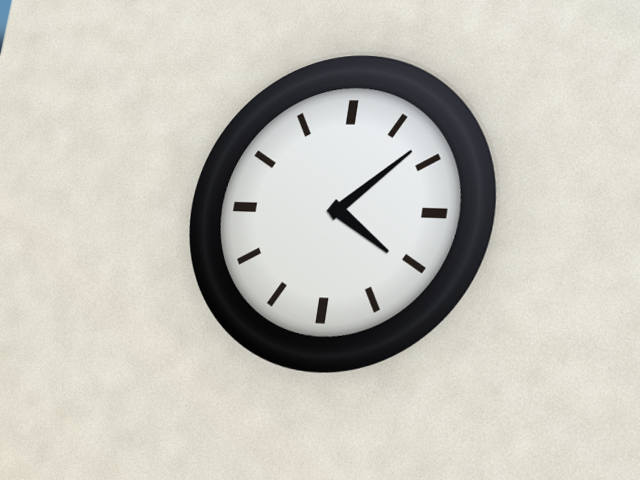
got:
4:08
